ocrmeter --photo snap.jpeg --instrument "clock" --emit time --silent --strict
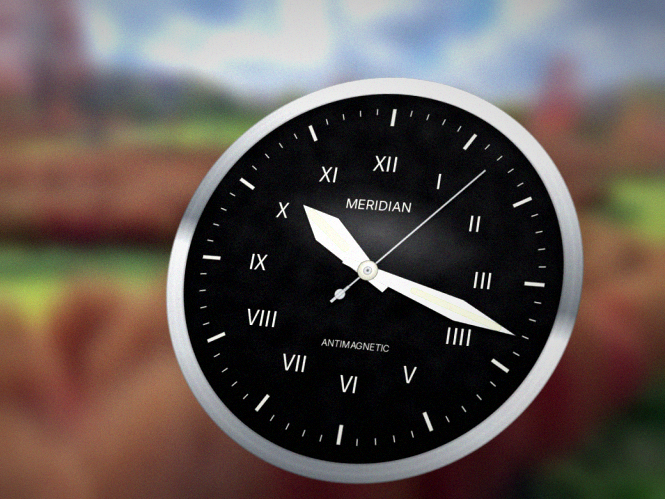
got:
10:18:07
